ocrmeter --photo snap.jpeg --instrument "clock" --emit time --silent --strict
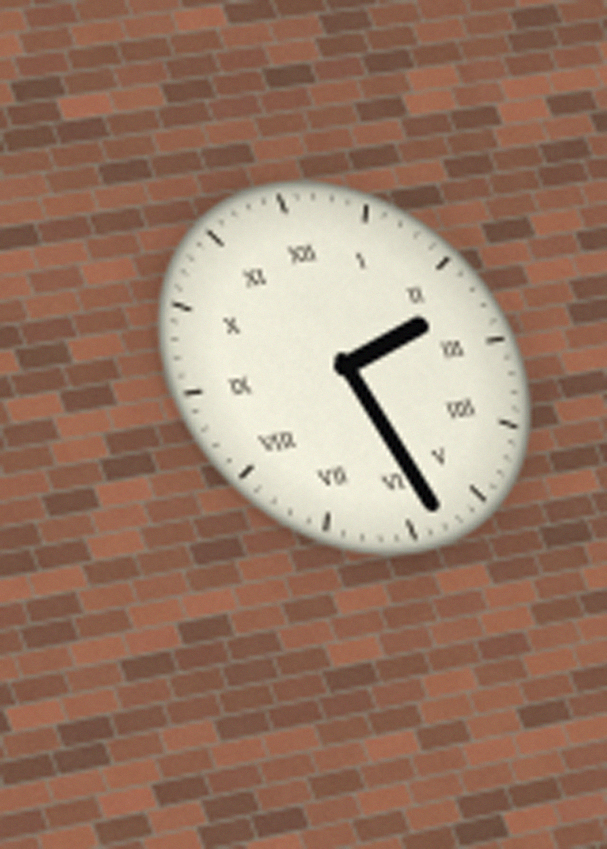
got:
2:28
